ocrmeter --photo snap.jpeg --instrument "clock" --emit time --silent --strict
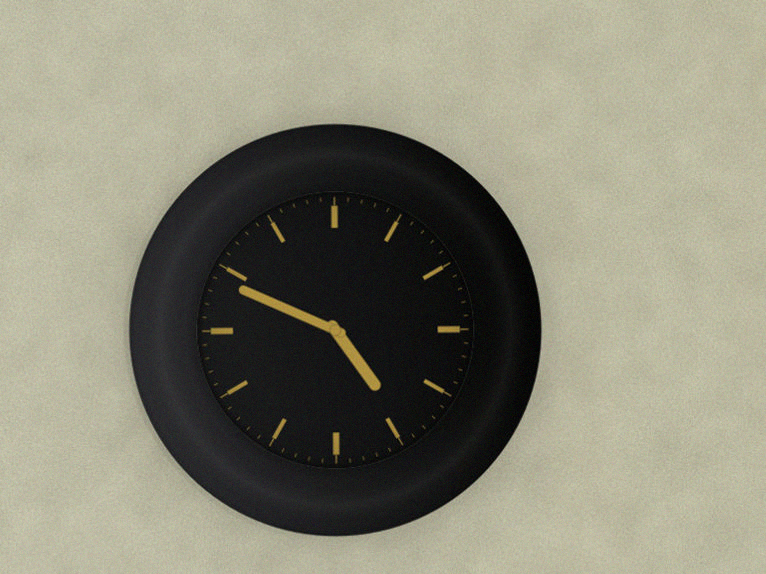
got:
4:49
